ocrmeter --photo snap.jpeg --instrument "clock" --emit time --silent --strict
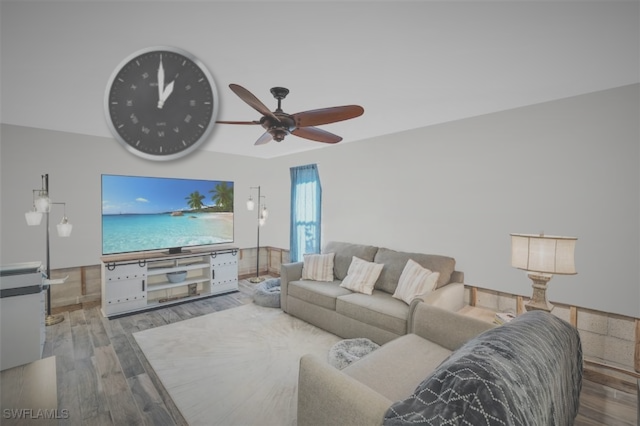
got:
1:00
